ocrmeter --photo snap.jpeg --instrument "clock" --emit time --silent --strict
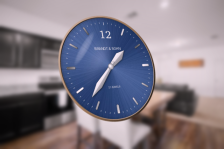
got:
1:37
